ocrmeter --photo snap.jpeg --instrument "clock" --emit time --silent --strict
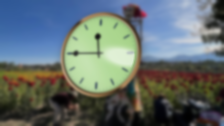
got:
11:45
